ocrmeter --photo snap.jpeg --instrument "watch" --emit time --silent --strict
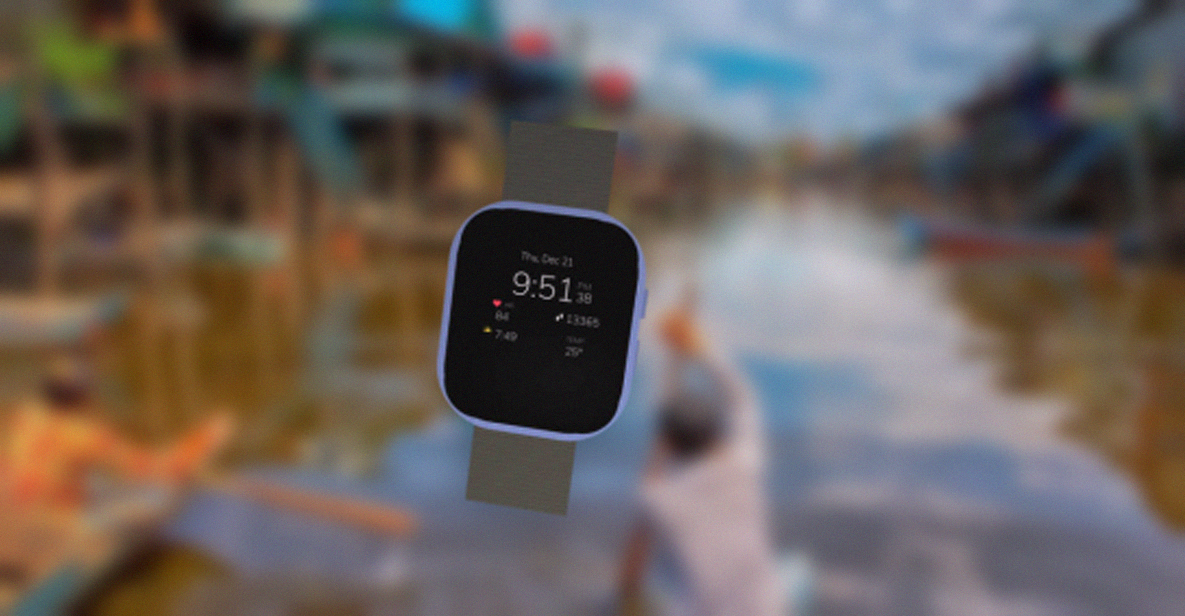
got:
9:51
